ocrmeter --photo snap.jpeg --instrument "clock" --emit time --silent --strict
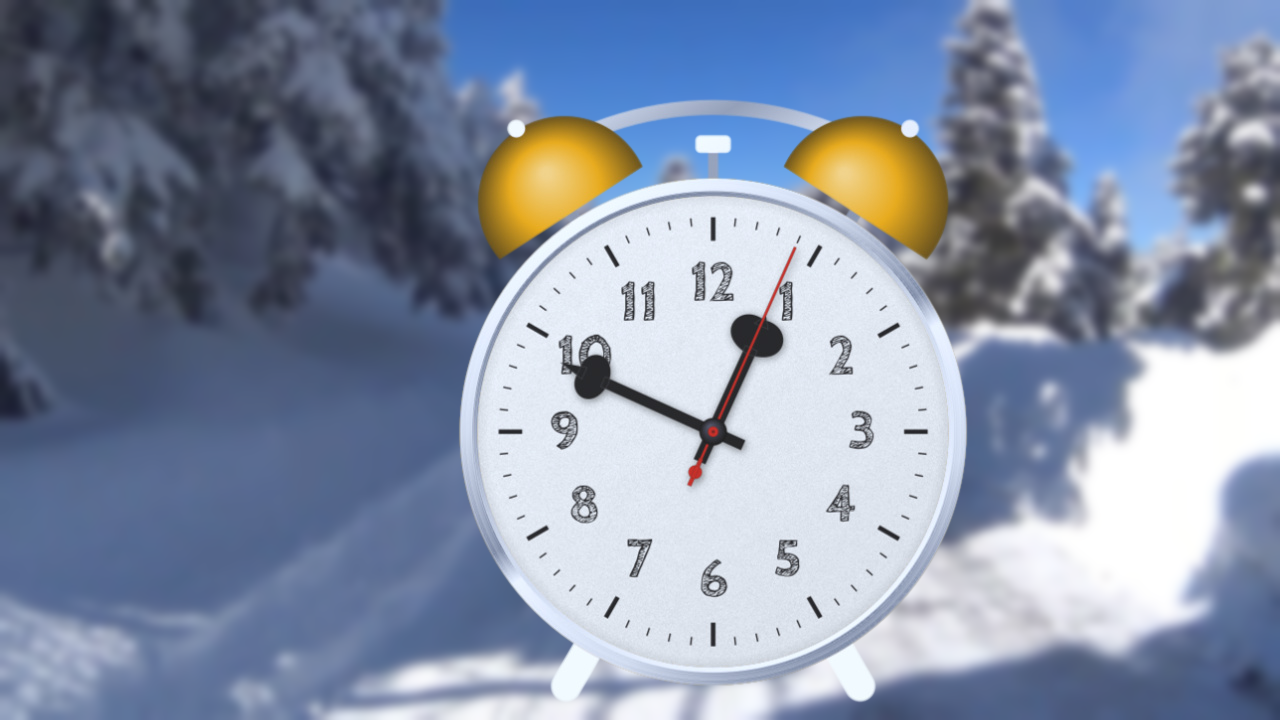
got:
12:49:04
